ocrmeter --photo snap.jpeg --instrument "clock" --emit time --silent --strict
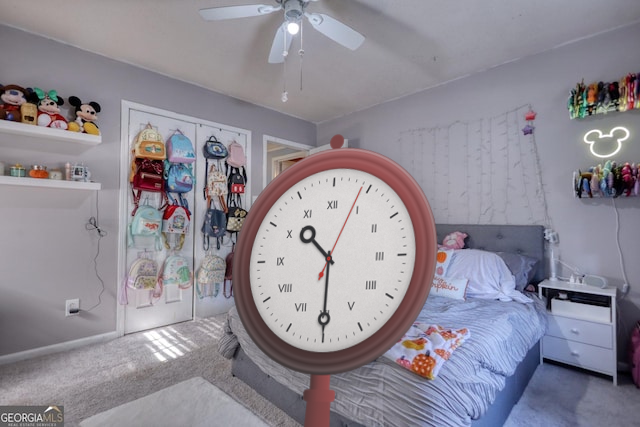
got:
10:30:04
